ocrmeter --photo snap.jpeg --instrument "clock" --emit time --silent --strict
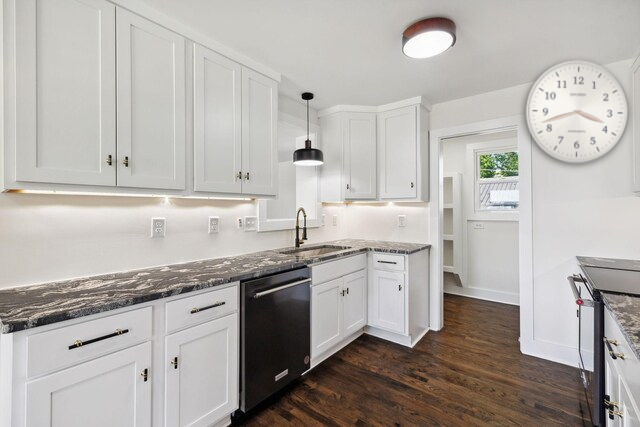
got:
3:42
